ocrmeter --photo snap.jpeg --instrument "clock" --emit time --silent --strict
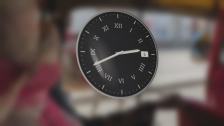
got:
2:41
